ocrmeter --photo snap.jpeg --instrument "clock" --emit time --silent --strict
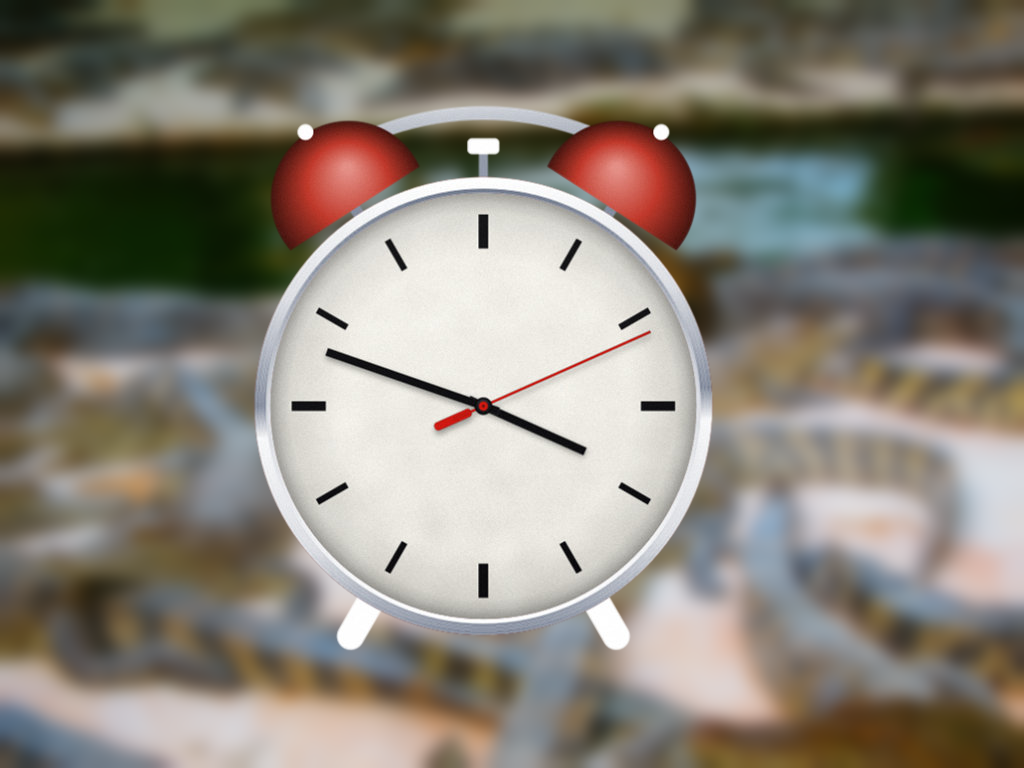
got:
3:48:11
